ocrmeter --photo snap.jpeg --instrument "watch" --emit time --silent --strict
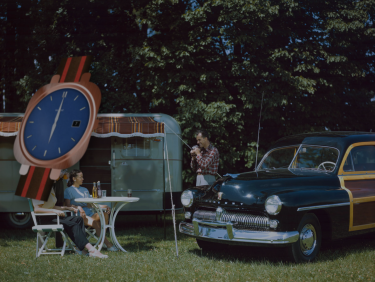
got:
6:00
